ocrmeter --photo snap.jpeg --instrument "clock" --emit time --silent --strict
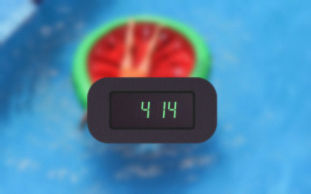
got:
4:14
